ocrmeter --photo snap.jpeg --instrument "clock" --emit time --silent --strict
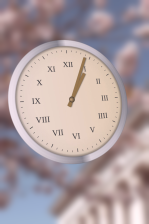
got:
1:04
